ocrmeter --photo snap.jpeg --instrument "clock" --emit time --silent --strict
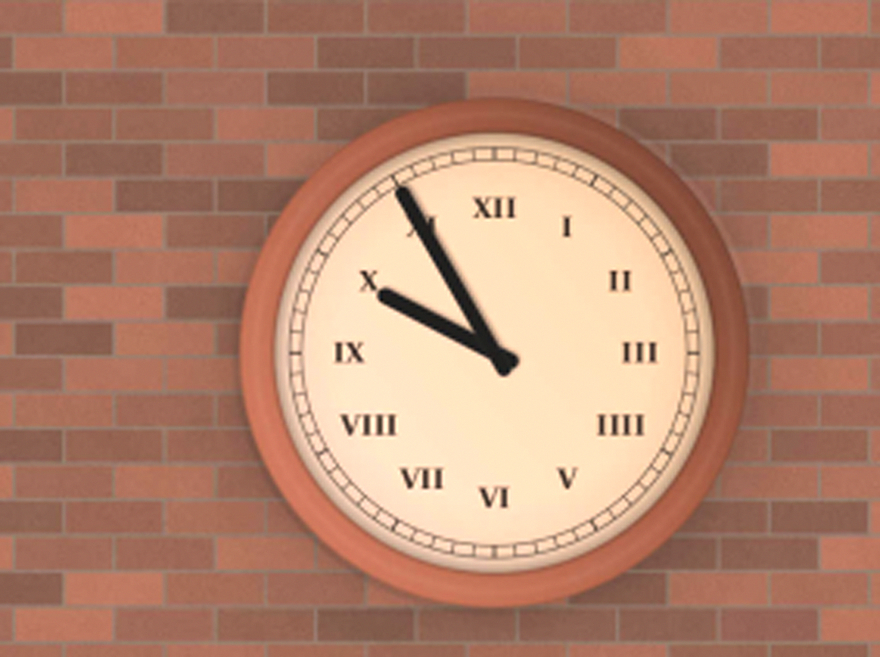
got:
9:55
